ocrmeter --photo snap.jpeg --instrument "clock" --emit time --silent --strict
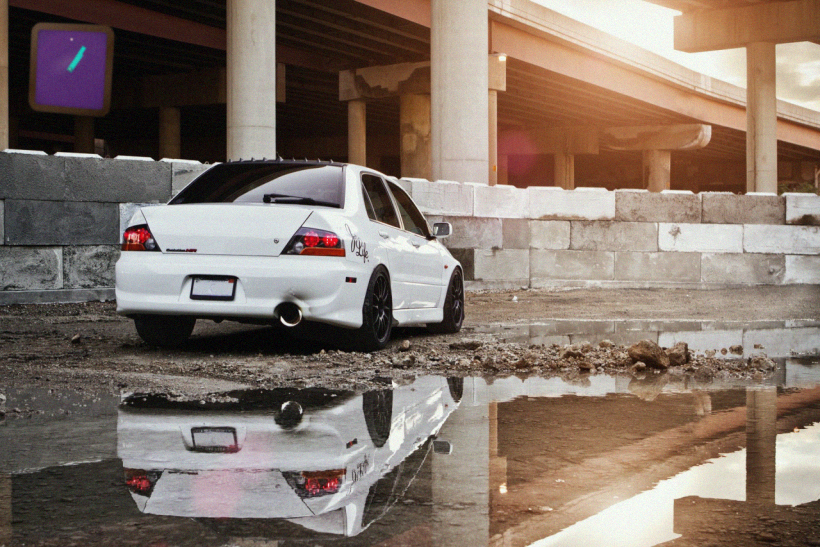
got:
1:05
